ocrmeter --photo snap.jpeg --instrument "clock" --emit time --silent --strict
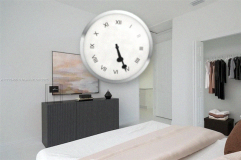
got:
5:26
